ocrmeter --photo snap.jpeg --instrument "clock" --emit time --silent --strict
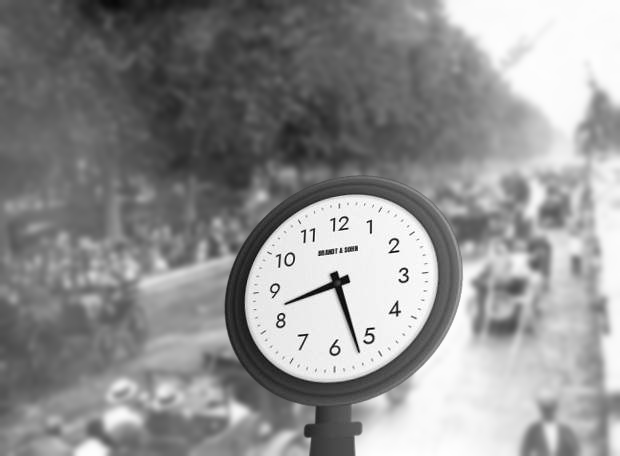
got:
8:27
